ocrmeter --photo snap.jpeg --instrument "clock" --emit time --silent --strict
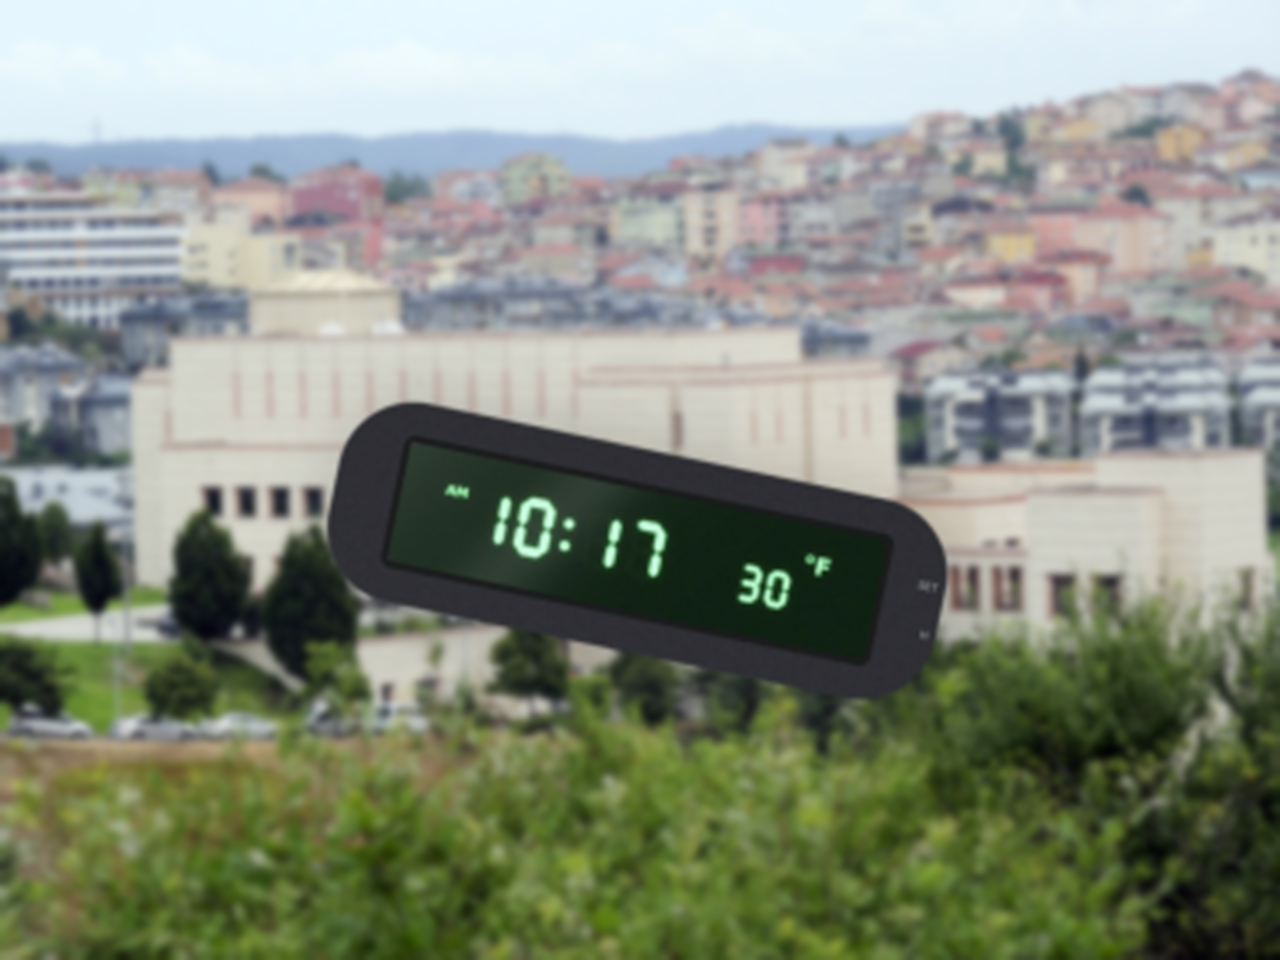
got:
10:17
